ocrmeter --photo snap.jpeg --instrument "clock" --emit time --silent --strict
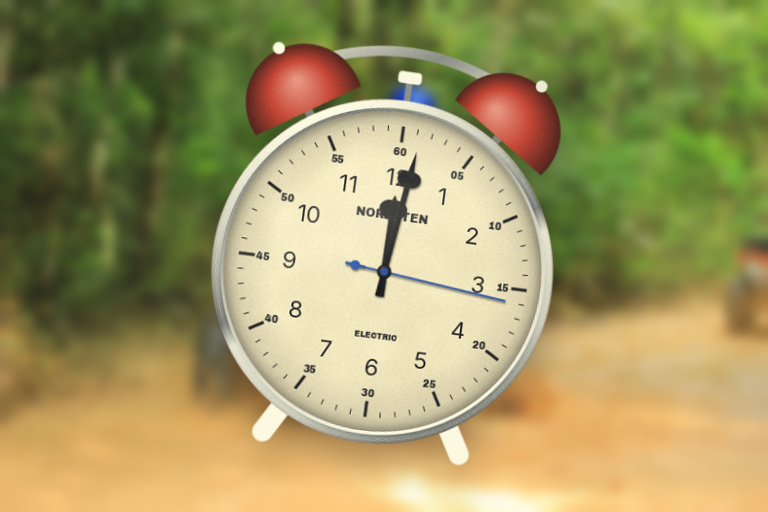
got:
12:01:16
